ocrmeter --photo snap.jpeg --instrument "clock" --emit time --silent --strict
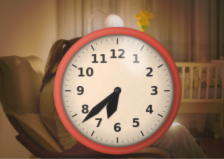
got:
6:38
